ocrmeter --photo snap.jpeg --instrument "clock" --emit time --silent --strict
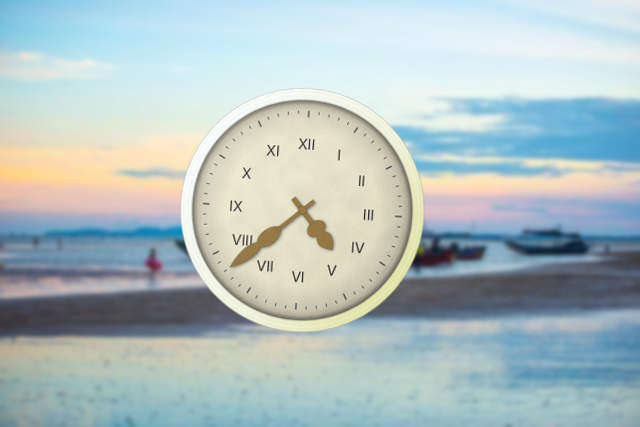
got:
4:38
